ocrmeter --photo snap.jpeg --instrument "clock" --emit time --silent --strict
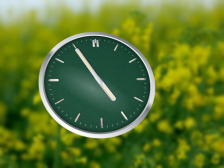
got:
4:55
